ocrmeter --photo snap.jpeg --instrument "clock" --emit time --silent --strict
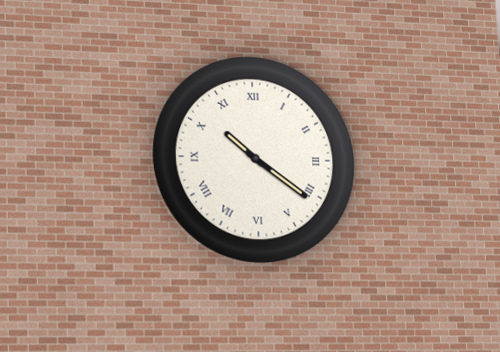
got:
10:21
